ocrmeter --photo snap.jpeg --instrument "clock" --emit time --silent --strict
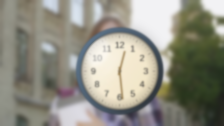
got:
12:29
